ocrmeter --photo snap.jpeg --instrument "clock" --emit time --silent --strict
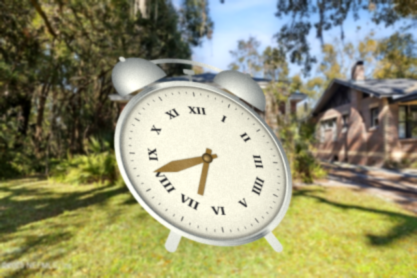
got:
6:42
